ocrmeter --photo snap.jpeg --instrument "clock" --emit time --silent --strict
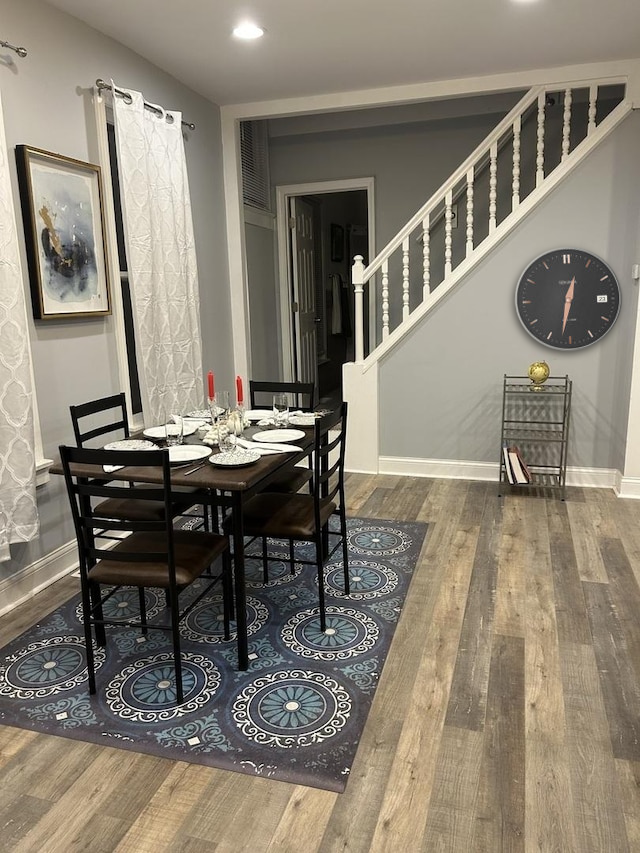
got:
12:32
